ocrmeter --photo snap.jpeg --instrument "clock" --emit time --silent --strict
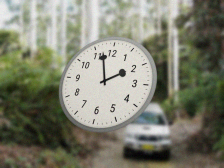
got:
1:57
